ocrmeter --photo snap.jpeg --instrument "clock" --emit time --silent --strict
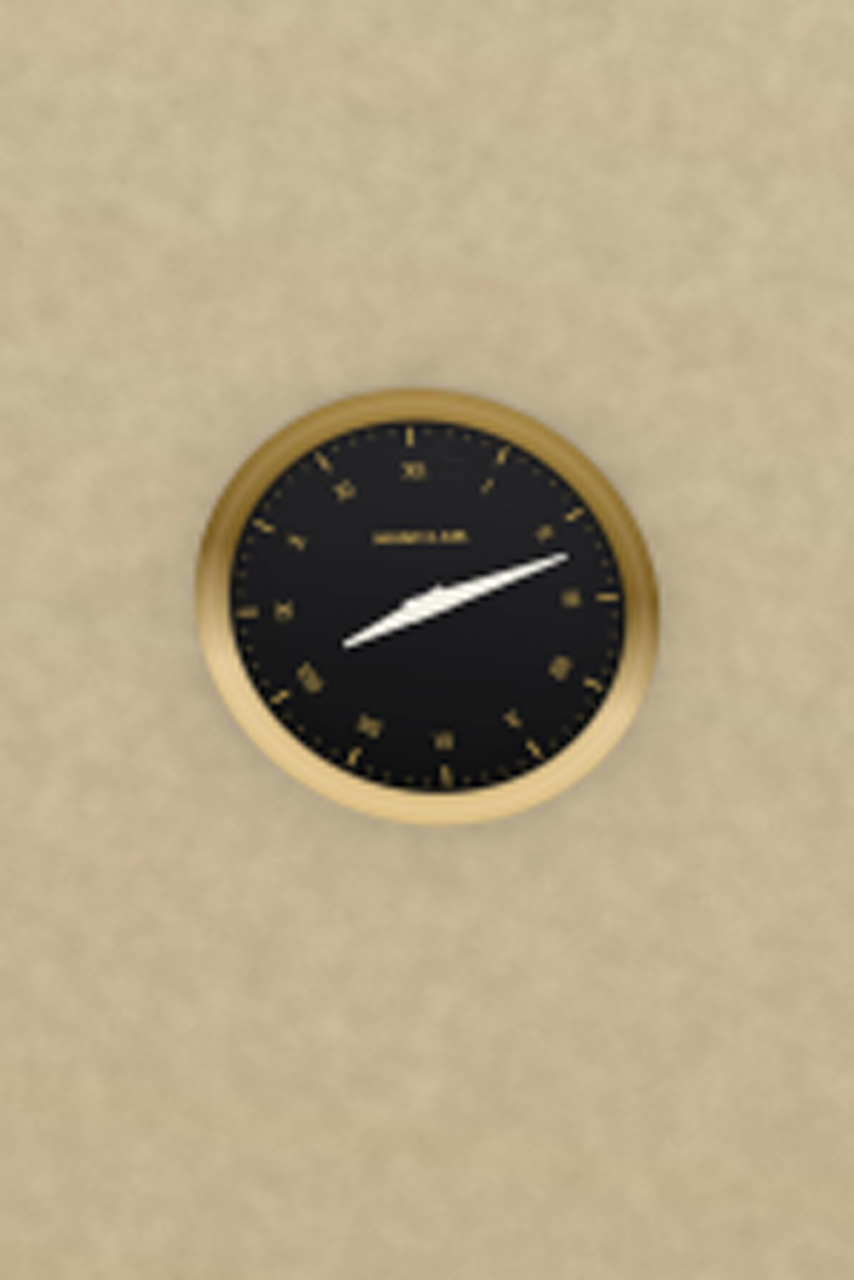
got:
8:12
